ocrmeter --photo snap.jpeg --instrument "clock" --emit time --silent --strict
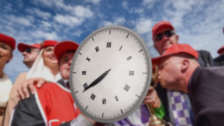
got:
7:39
